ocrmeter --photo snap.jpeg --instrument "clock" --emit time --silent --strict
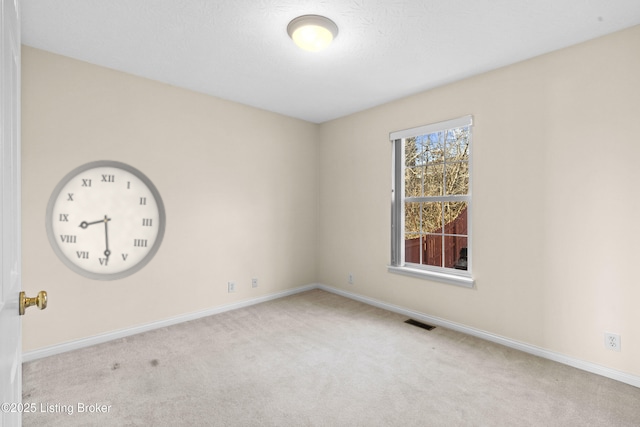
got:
8:29
